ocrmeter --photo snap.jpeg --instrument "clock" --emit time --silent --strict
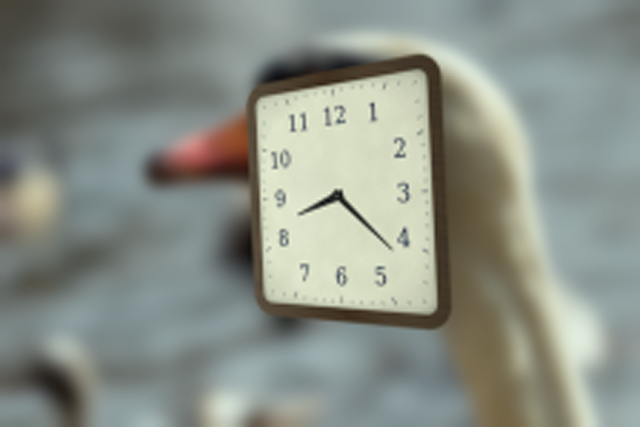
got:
8:22
